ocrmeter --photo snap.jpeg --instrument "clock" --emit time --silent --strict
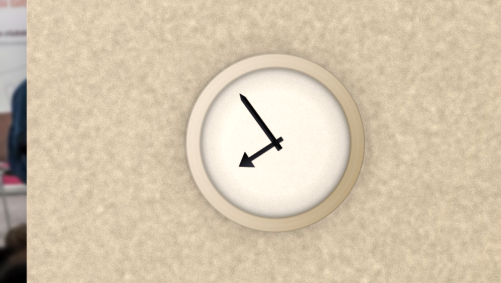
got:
7:54
